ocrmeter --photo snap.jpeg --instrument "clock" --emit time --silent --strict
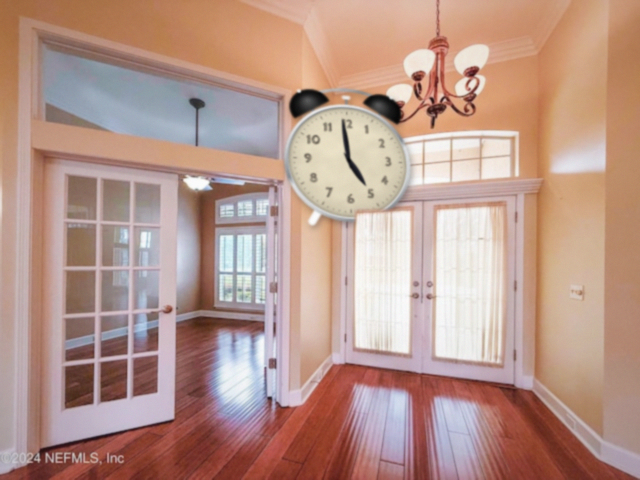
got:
4:59
